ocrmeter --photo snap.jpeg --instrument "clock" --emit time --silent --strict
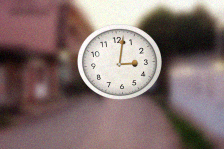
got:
3:02
